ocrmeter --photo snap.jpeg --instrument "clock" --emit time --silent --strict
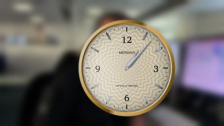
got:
1:07
